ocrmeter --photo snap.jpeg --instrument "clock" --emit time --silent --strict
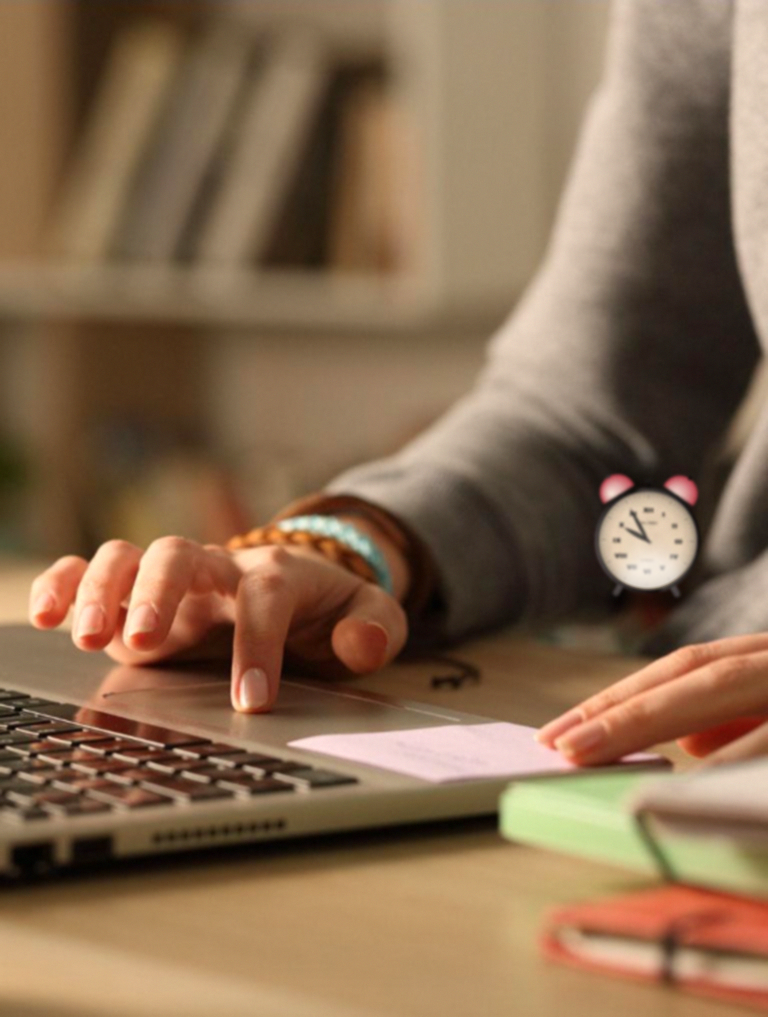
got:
9:55
